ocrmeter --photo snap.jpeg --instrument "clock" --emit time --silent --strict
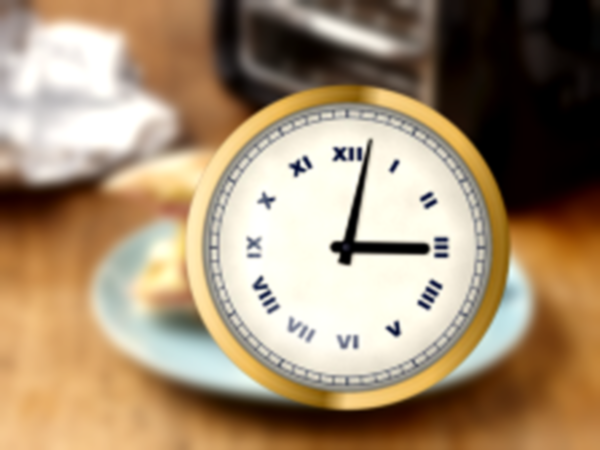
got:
3:02
